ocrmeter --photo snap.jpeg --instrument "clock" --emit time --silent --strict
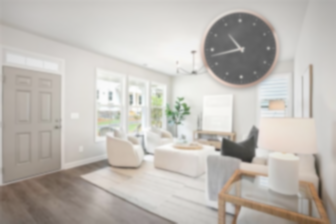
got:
10:43
